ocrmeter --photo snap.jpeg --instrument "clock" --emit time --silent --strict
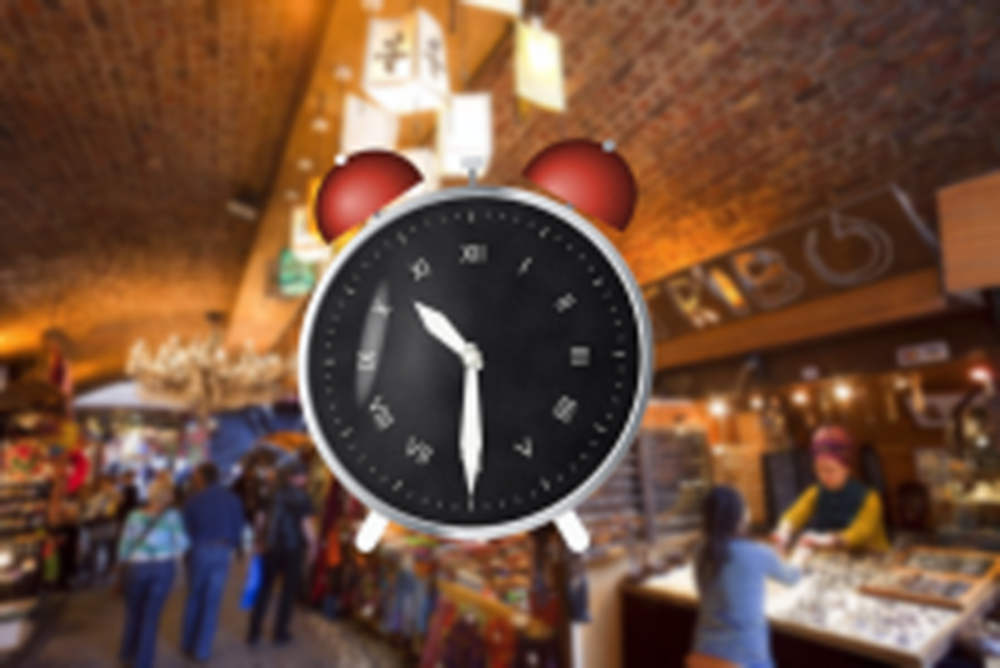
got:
10:30
